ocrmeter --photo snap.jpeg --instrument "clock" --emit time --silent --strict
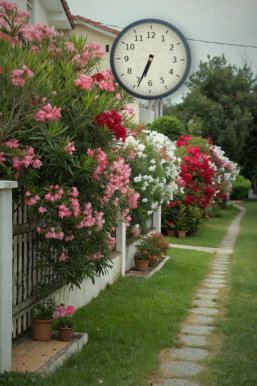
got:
6:34
